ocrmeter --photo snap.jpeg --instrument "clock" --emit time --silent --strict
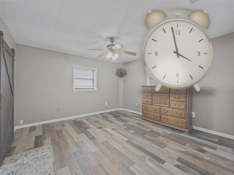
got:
3:58
